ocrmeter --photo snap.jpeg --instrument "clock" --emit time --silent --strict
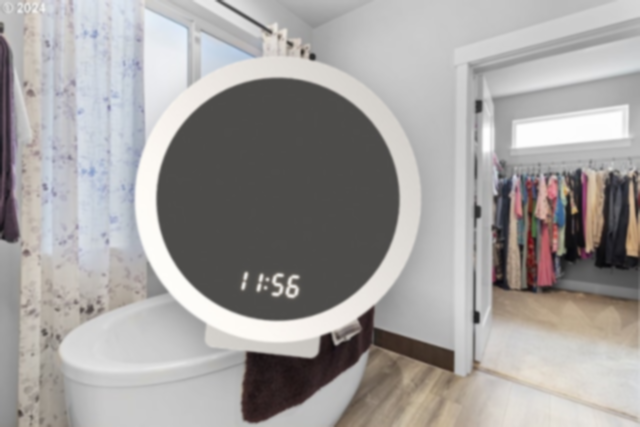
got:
11:56
